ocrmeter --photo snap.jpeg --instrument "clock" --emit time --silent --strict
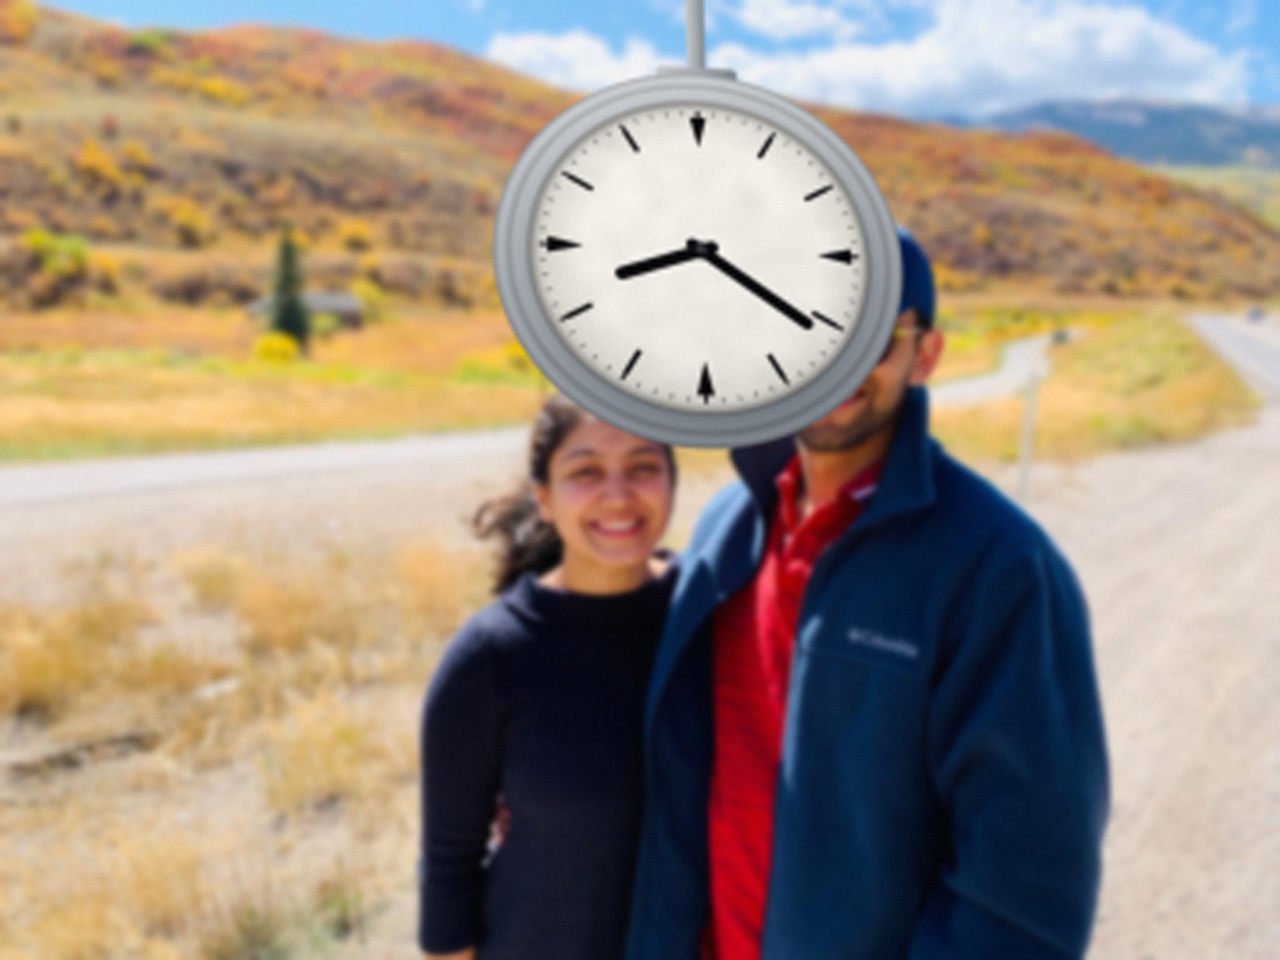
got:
8:21
